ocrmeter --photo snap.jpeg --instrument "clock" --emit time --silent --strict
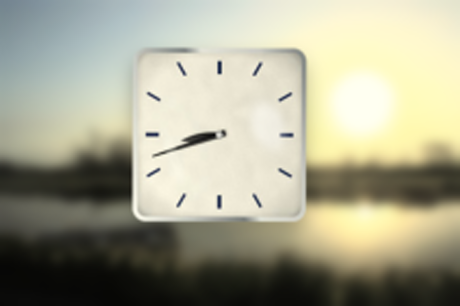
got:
8:42
